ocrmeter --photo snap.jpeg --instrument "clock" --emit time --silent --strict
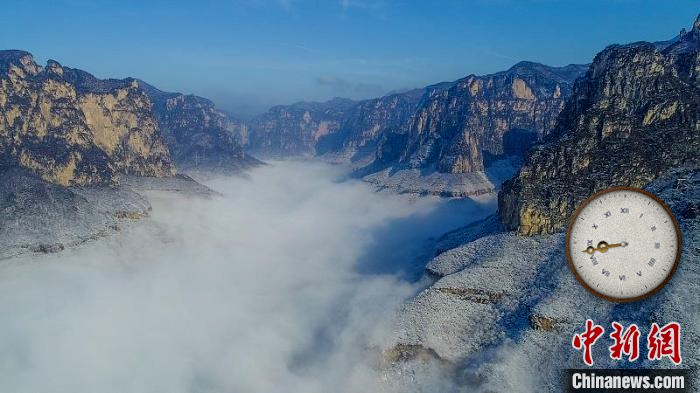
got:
8:43
